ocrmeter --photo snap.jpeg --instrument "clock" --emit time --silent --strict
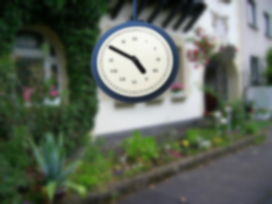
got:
4:50
